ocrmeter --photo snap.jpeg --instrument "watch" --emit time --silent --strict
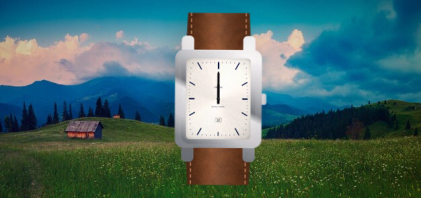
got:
12:00
